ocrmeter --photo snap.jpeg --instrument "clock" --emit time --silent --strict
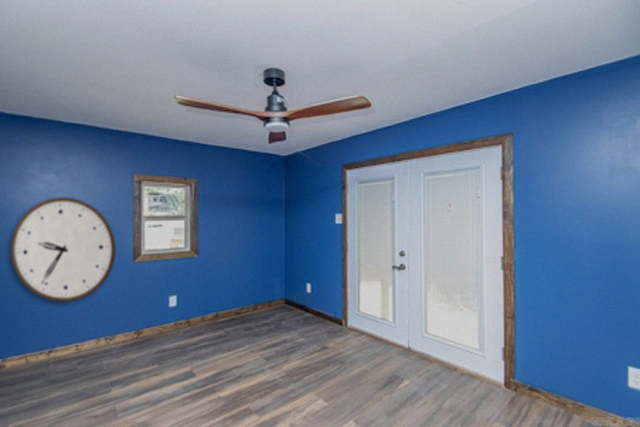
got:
9:36
